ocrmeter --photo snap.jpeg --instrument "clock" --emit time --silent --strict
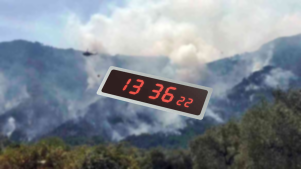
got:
13:36:22
